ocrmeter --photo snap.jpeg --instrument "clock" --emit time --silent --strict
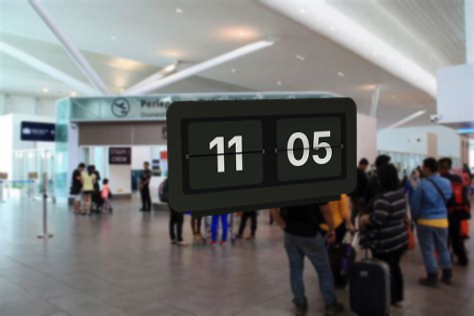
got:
11:05
